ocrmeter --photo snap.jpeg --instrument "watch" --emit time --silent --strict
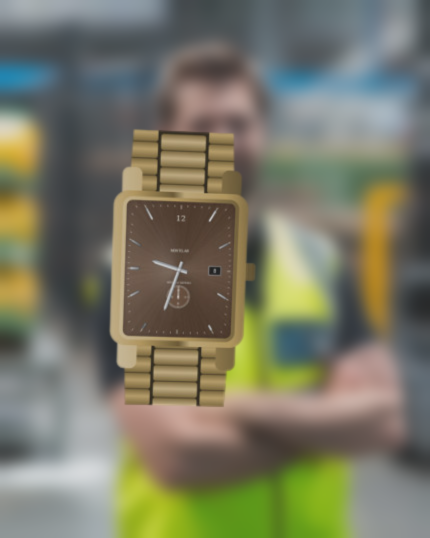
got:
9:33
